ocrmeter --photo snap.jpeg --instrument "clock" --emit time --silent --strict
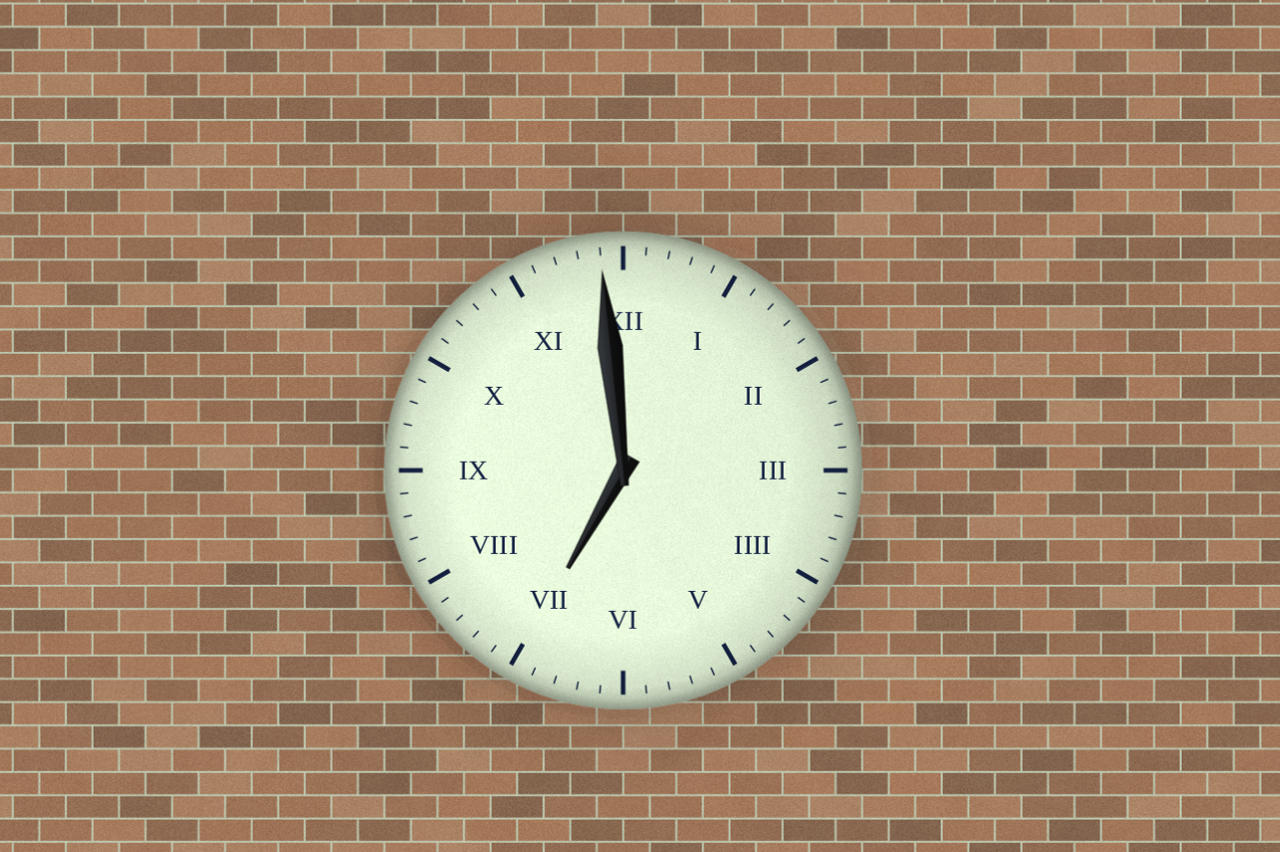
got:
6:59
